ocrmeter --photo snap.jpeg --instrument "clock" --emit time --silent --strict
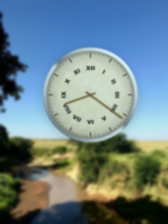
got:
8:21
